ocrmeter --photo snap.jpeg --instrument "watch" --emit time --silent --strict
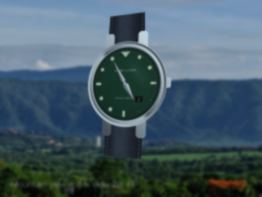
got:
4:55
